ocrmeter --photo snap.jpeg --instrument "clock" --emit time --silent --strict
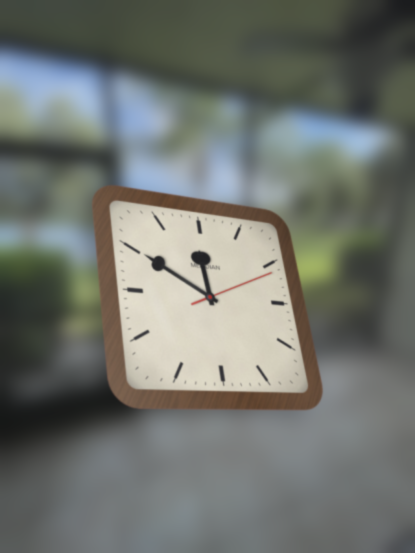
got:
11:50:11
